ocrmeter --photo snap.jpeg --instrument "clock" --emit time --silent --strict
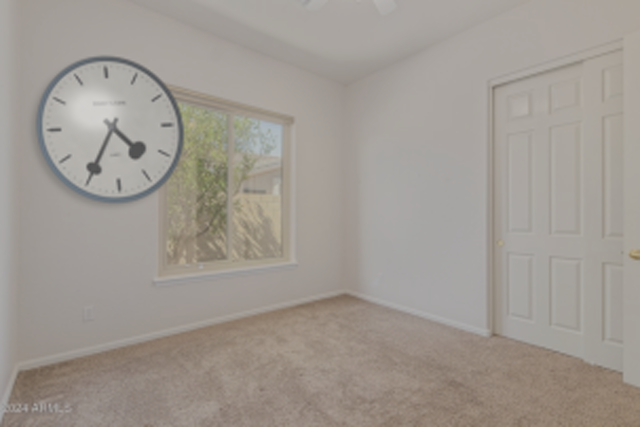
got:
4:35
